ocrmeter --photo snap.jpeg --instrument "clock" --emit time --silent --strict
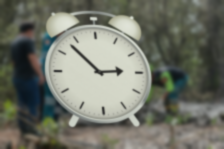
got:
2:53
